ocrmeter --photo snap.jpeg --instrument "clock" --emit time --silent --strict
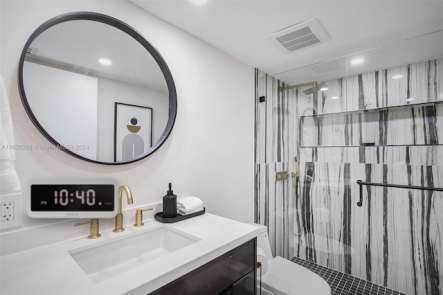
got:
10:40
